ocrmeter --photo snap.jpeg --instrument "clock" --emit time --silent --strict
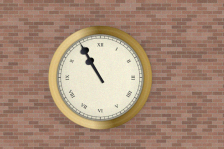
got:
10:55
